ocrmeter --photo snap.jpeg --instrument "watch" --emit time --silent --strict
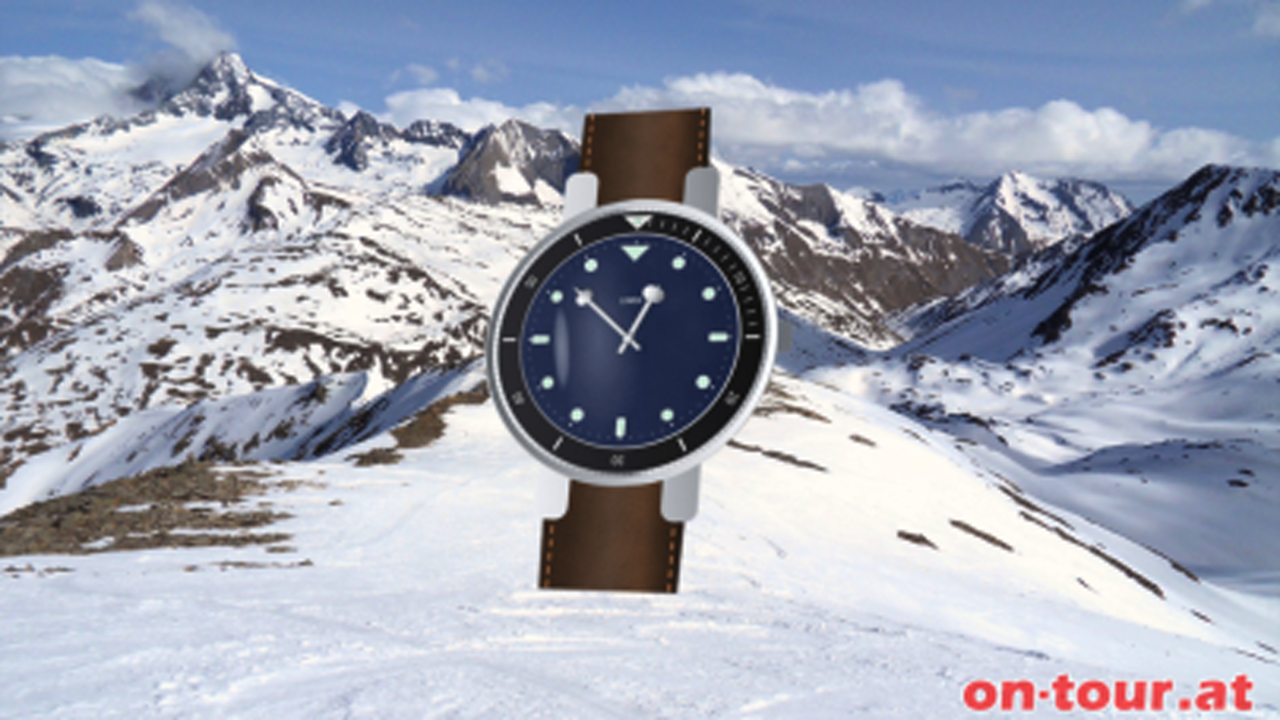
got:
12:52
